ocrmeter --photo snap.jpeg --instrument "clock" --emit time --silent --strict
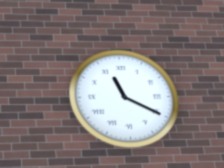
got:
11:20
